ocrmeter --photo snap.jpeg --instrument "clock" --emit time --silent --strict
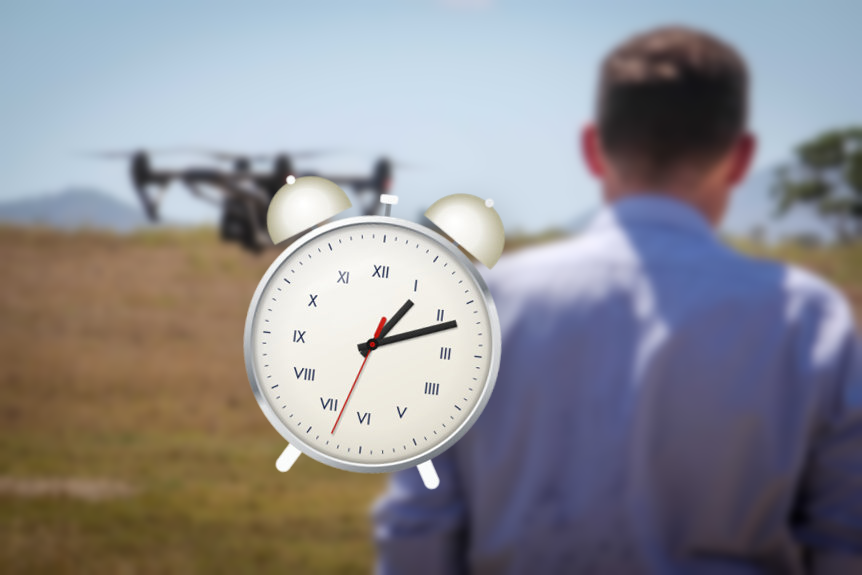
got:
1:11:33
